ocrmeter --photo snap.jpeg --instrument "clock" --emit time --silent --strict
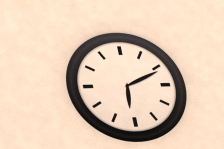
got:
6:11
